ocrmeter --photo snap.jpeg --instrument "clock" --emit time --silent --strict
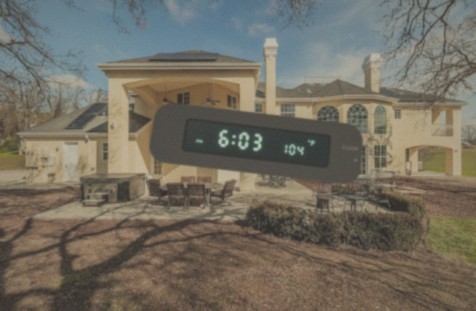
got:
6:03
